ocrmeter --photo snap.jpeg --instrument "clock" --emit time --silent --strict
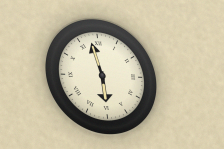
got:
5:58
